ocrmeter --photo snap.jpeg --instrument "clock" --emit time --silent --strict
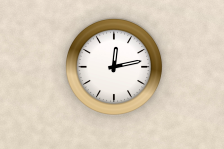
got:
12:13
